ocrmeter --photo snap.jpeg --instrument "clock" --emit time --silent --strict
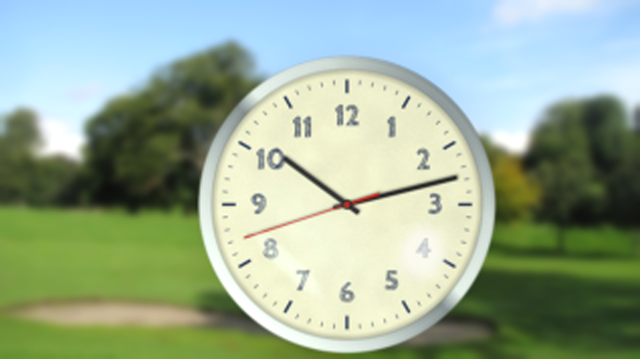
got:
10:12:42
